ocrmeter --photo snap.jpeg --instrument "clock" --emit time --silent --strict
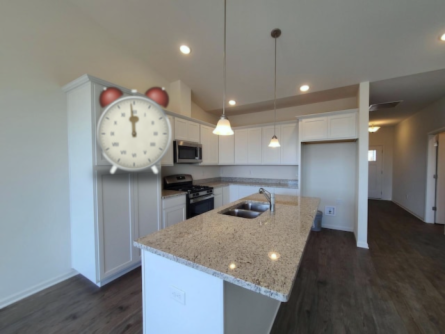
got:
11:59
